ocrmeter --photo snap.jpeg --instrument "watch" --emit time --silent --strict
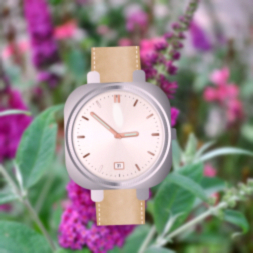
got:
2:52
